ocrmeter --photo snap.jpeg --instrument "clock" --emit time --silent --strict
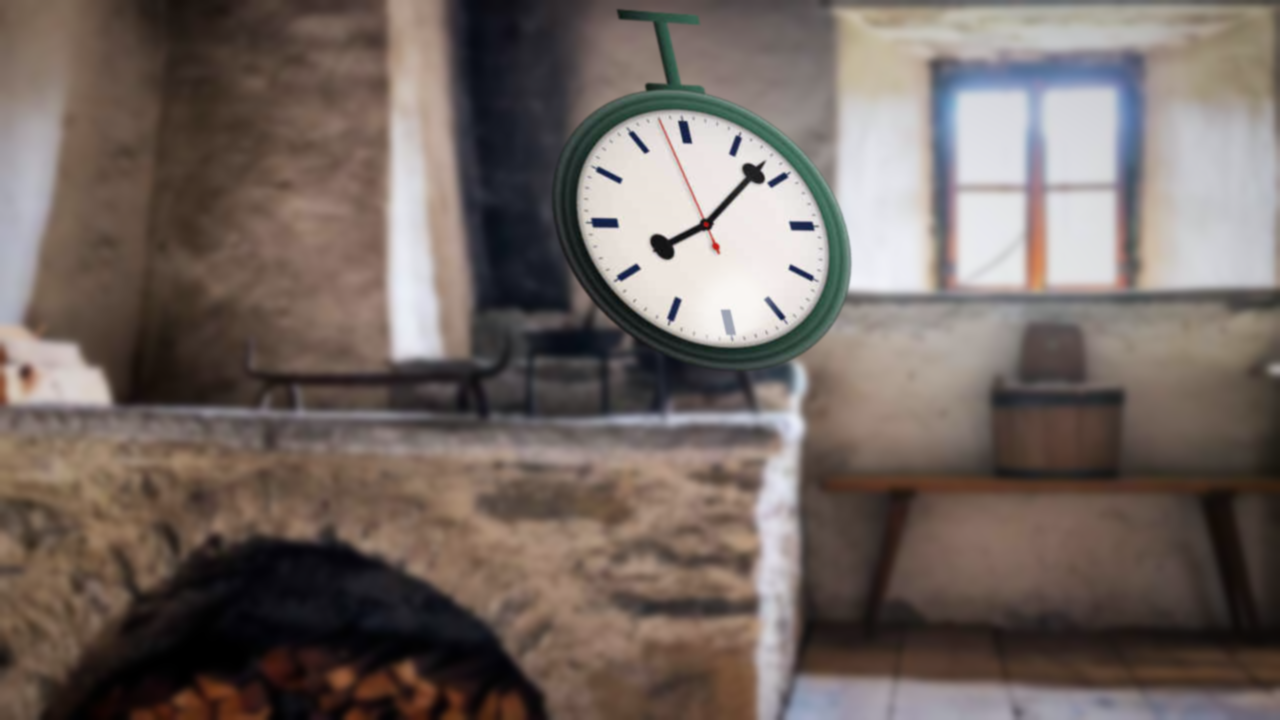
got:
8:07:58
